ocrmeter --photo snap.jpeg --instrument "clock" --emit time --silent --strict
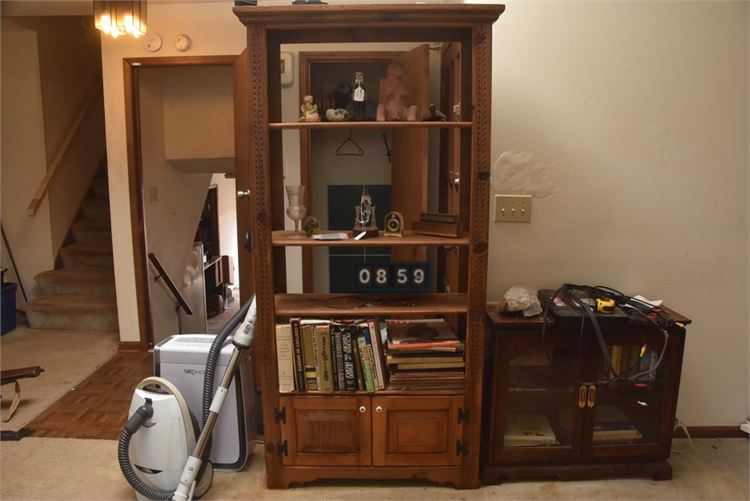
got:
8:59
